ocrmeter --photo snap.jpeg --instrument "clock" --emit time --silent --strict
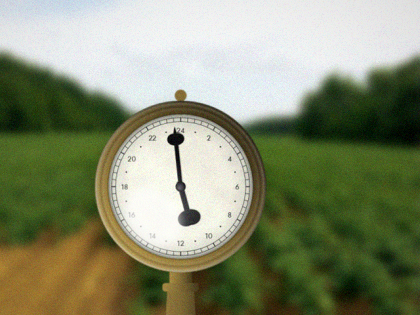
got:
10:59
